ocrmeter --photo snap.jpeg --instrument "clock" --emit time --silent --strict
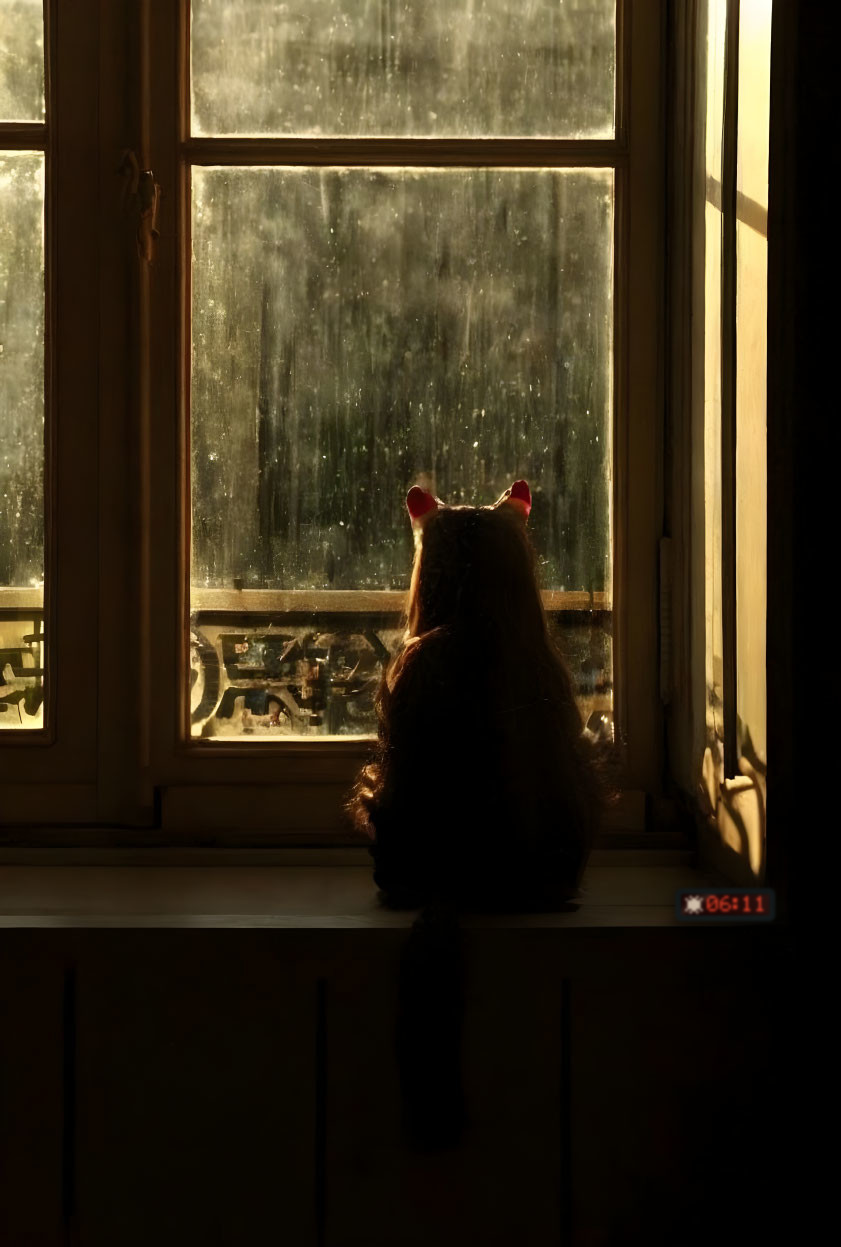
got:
6:11
